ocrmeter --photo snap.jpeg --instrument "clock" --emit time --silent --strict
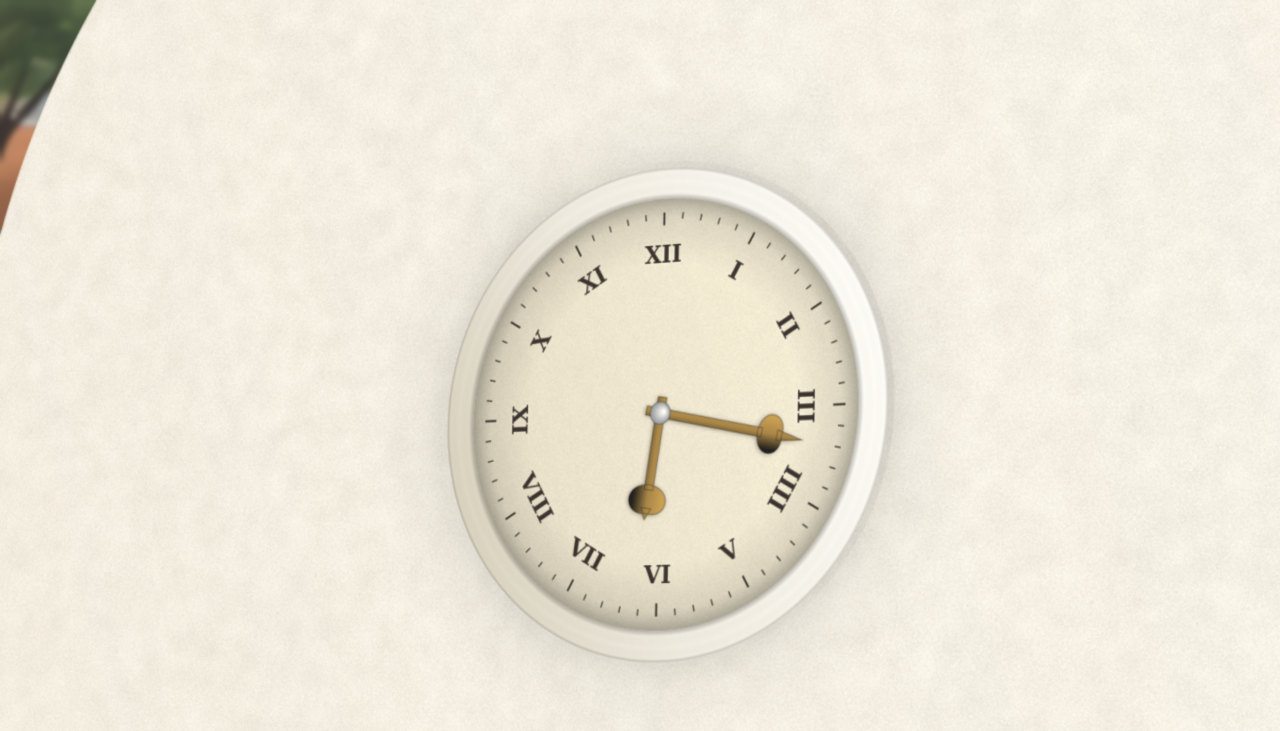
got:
6:17
